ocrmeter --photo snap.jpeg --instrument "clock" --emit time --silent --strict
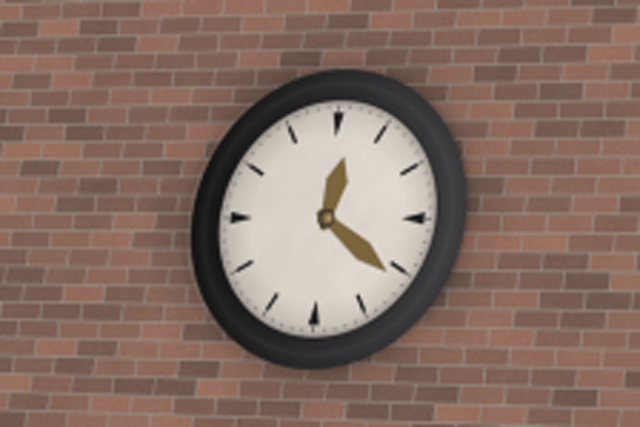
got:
12:21
